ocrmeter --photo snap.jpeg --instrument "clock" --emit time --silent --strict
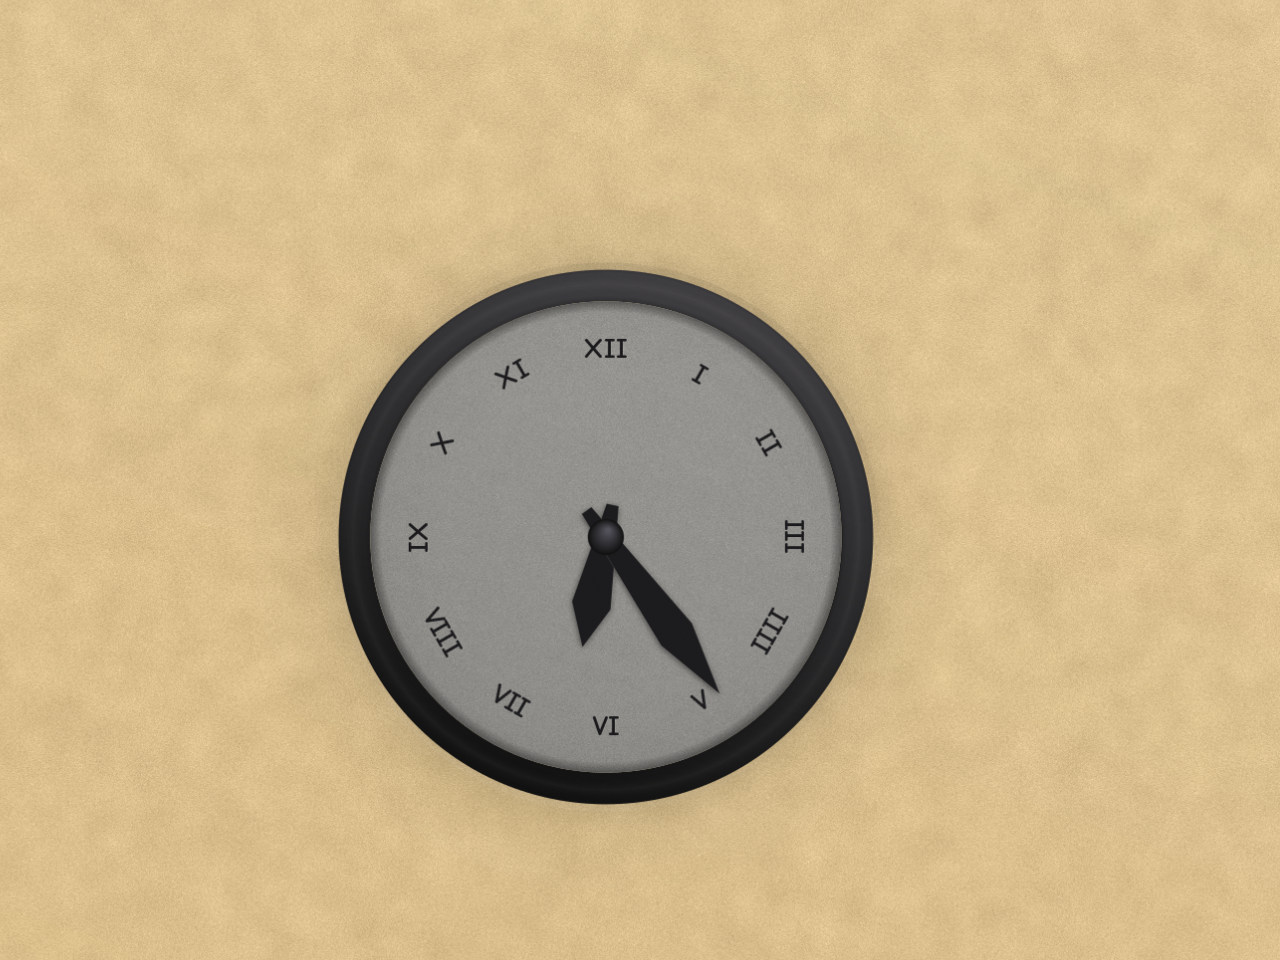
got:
6:24
